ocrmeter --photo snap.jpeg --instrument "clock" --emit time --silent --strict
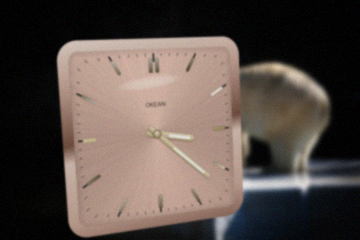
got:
3:22
